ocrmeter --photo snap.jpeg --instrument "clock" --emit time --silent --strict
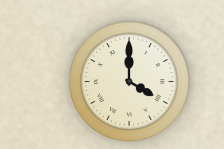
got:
4:00
